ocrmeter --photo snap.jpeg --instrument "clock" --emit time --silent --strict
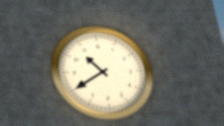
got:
10:40
